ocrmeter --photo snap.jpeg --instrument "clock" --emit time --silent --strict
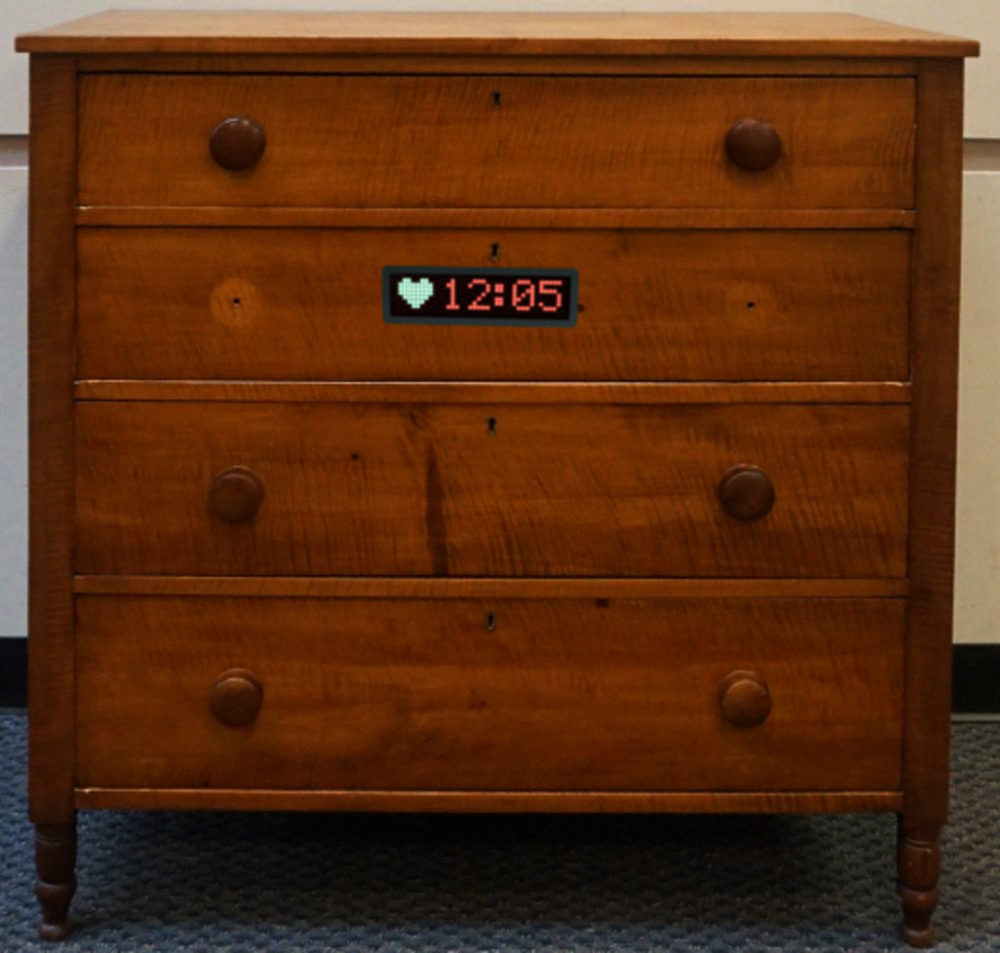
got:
12:05
